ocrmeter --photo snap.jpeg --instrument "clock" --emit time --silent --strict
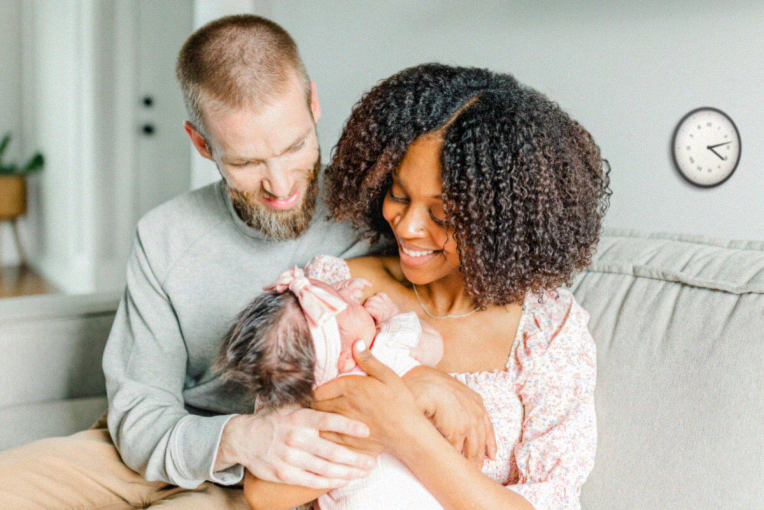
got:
4:13
